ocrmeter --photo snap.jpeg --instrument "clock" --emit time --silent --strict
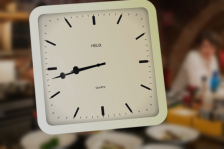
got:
8:43
